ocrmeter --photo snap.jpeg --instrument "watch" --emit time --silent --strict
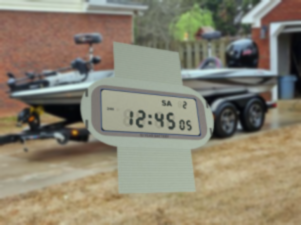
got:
12:45:05
